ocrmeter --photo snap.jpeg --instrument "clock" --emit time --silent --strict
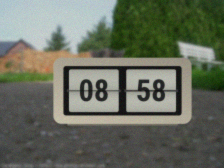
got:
8:58
